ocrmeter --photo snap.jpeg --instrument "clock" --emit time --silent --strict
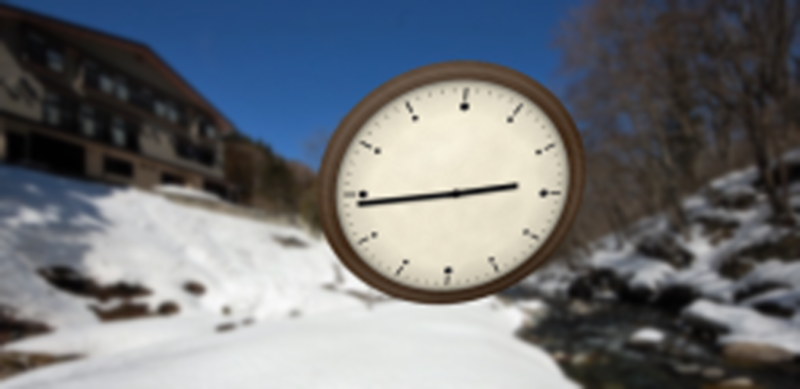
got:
2:44
